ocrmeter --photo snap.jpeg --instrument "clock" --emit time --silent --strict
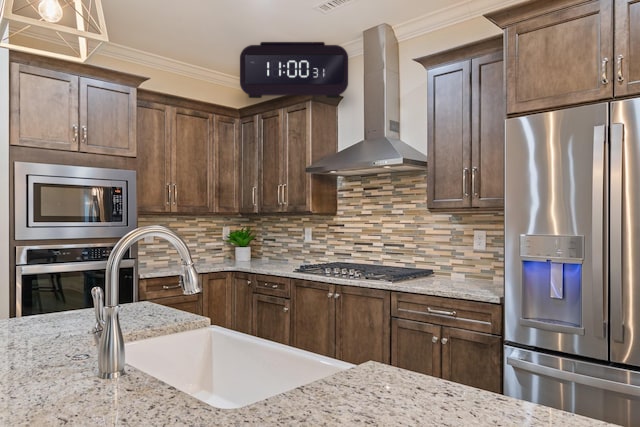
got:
11:00:31
